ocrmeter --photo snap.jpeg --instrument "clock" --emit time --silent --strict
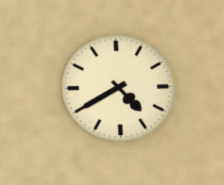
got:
4:40
